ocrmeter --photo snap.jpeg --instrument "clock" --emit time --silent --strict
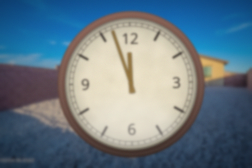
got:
11:57
